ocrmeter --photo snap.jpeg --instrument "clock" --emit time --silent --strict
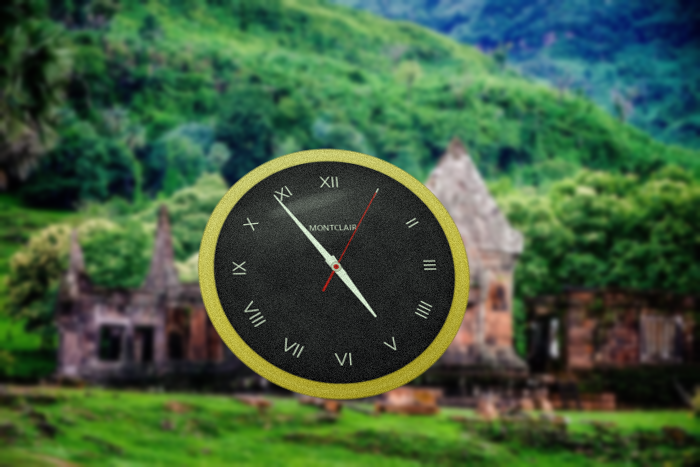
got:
4:54:05
